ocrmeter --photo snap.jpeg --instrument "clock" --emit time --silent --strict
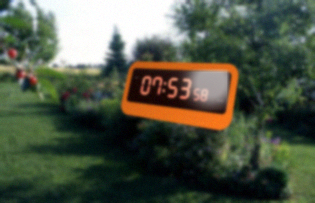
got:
7:53
